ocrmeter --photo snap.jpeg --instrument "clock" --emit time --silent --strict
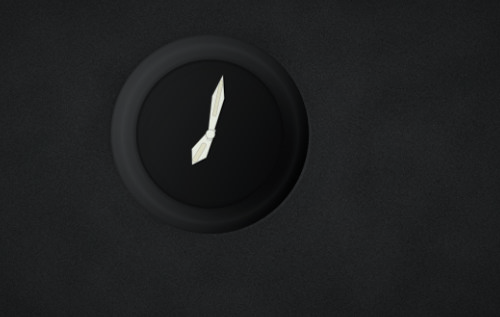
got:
7:02
